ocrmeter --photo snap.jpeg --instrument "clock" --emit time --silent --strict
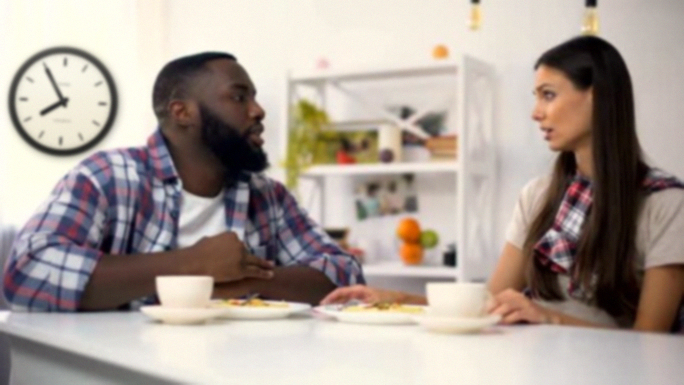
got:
7:55
